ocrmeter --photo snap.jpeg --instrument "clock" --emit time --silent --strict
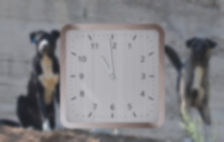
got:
10:59
